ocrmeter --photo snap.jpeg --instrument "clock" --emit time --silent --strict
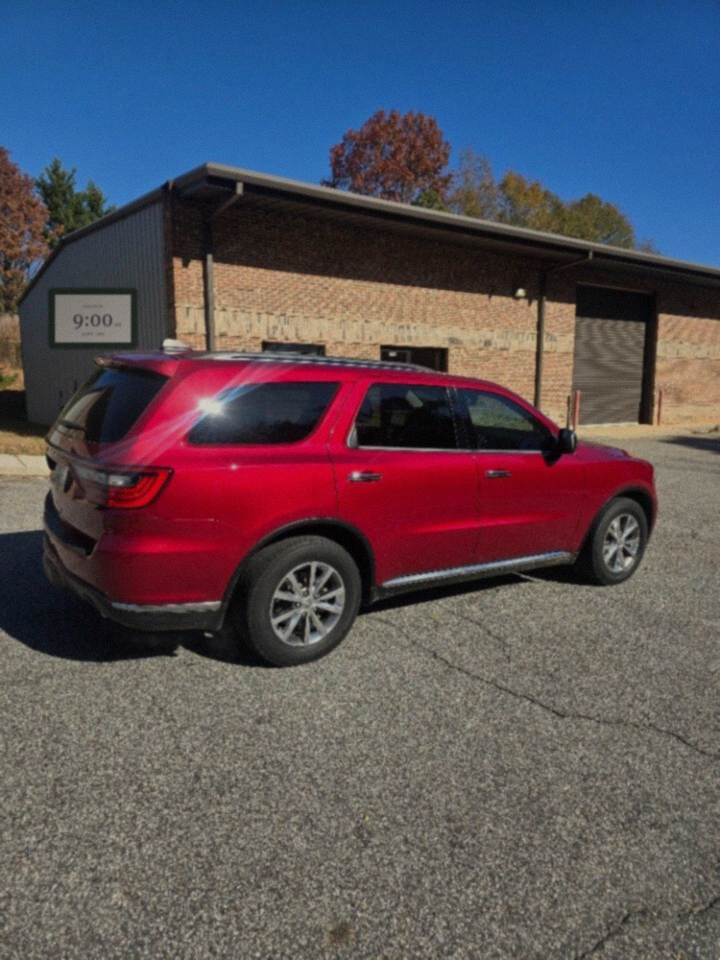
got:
9:00
